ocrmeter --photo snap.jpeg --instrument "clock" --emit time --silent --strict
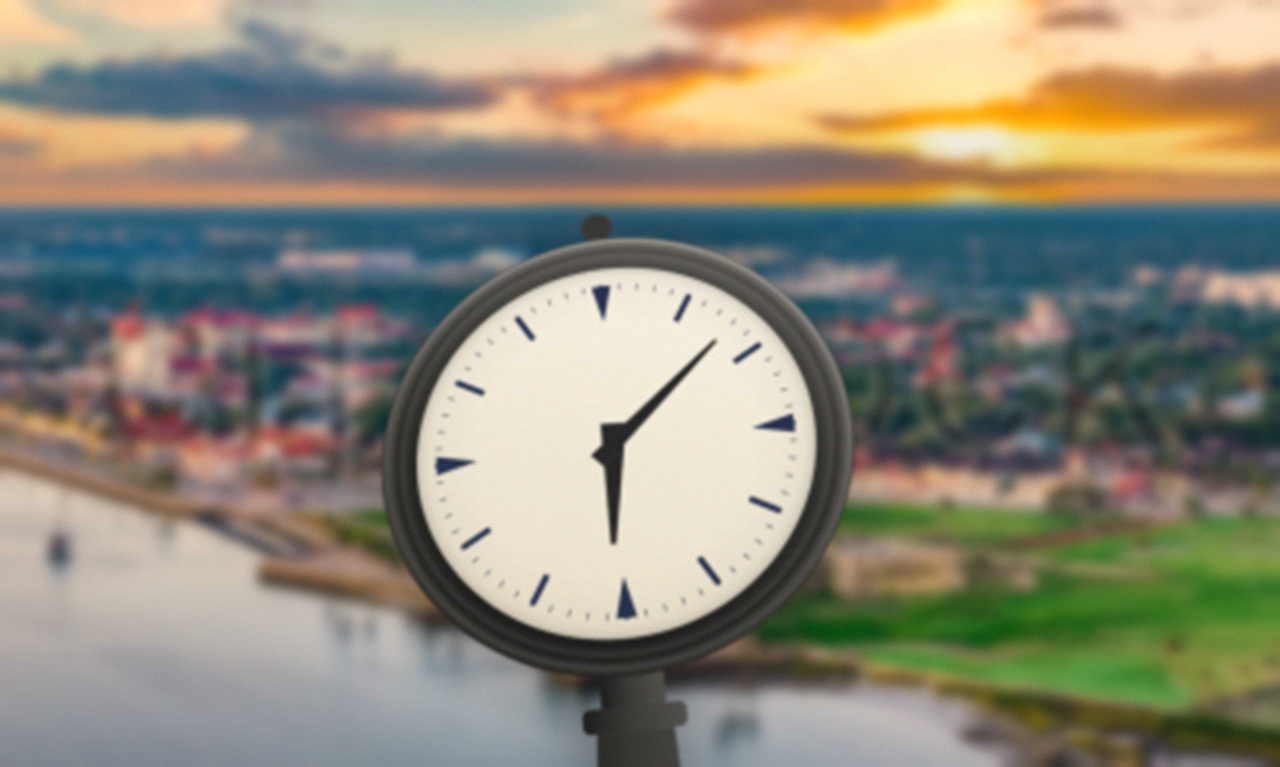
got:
6:08
